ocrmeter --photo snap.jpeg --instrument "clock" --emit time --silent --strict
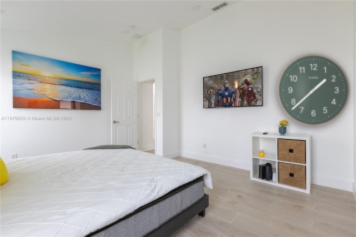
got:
1:38
